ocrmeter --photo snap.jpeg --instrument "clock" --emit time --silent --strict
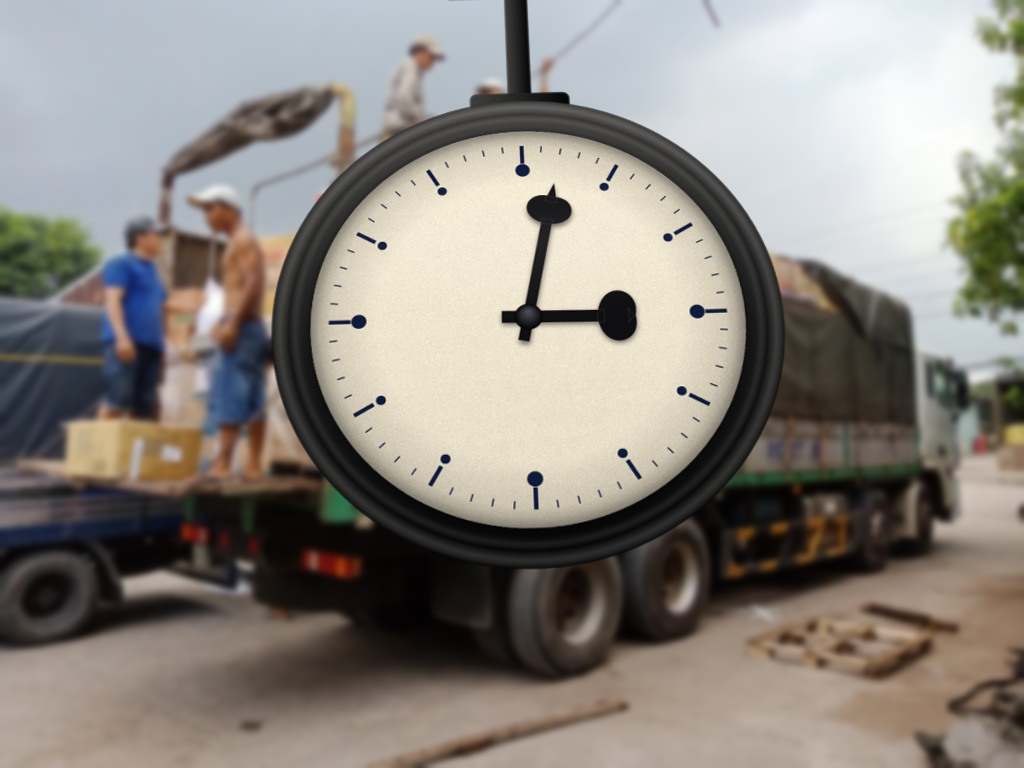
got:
3:02
